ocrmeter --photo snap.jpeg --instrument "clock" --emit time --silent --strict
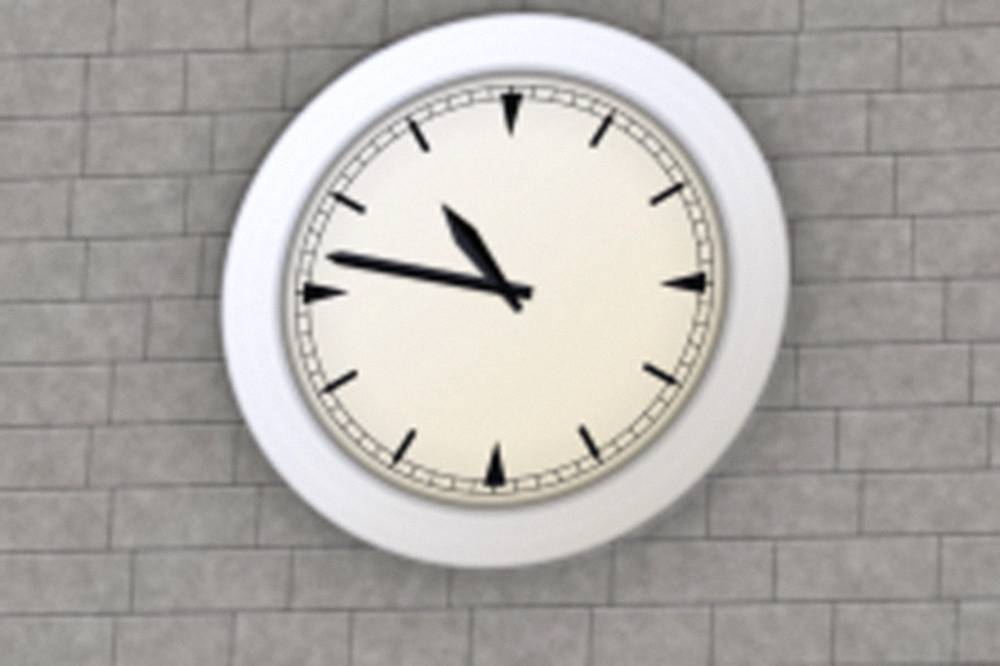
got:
10:47
